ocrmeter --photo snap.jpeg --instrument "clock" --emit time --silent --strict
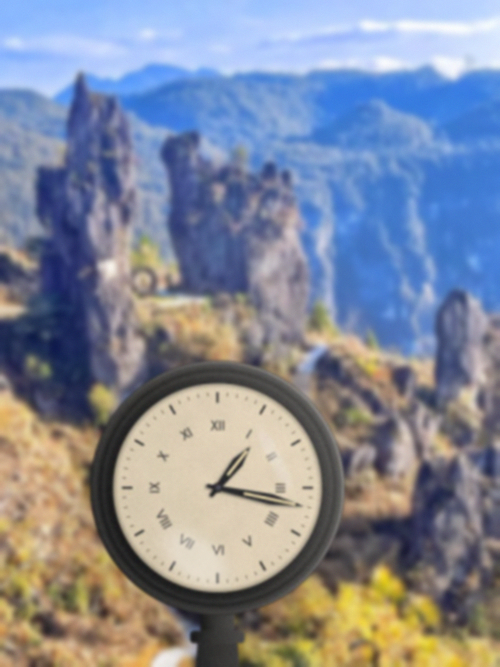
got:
1:17
